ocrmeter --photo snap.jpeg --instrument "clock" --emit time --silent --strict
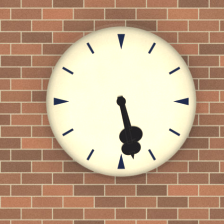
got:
5:28
